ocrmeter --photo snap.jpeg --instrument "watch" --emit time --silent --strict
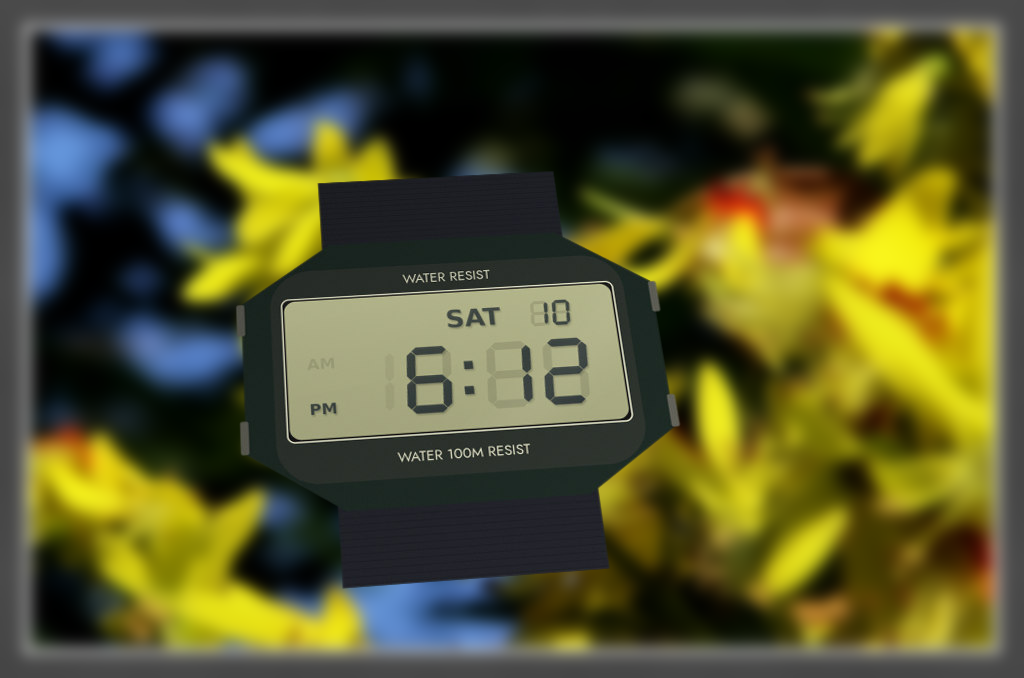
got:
6:12
